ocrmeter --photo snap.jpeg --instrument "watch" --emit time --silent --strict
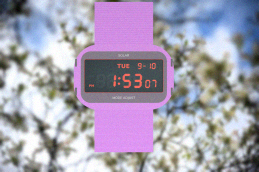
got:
1:53:07
